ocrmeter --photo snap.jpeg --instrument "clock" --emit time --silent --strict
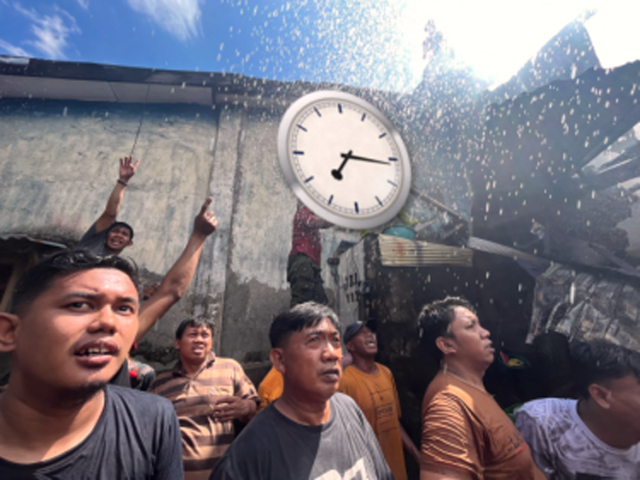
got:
7:16
